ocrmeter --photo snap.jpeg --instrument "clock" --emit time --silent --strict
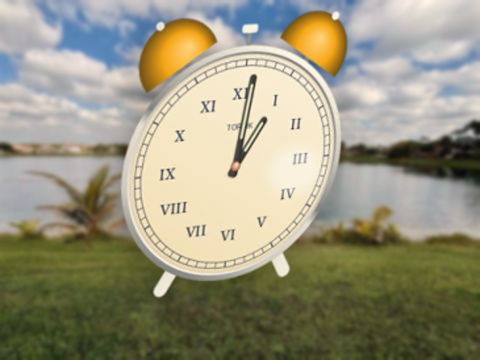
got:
1:01
